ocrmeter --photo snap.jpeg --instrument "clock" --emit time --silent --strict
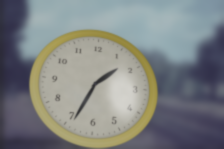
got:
1:34
